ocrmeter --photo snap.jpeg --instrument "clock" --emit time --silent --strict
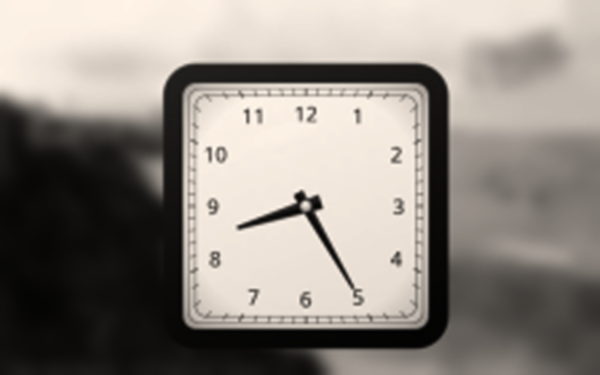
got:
8:25
